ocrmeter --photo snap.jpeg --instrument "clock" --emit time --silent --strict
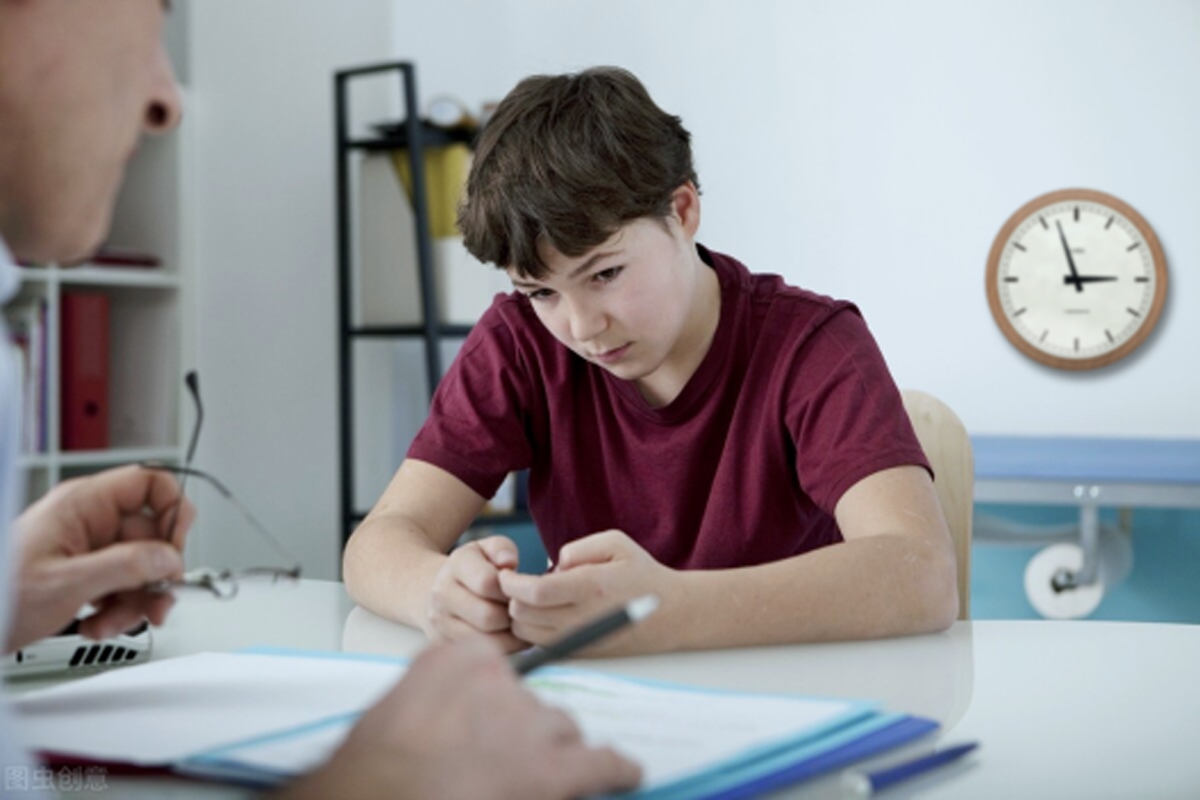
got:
2:57
